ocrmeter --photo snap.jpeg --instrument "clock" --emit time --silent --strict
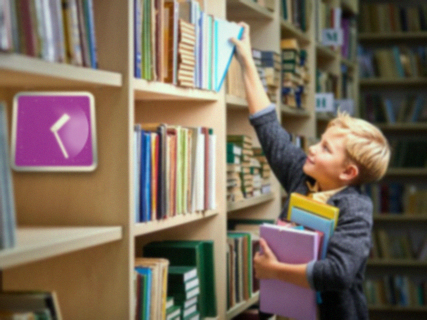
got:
1:26
